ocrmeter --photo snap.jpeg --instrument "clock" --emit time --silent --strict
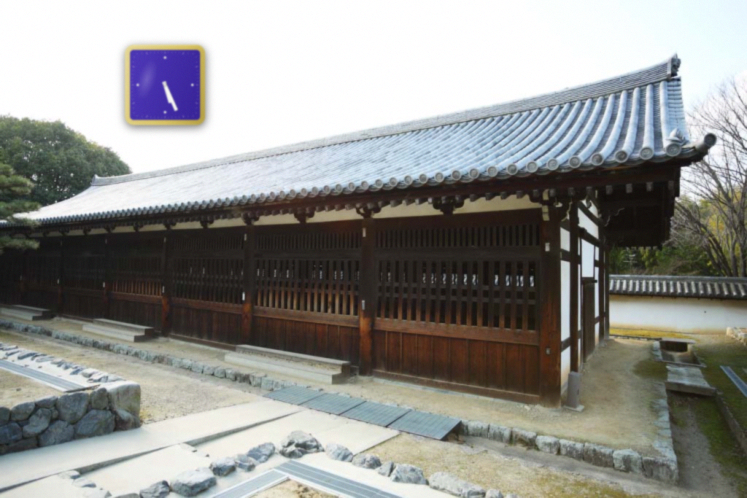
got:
5:26
